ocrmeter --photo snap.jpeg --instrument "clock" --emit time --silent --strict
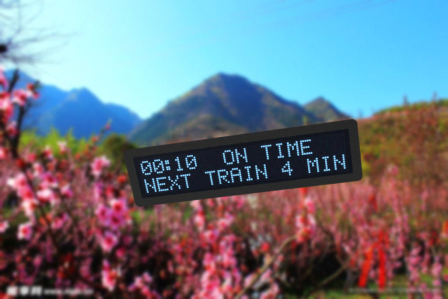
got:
0:10
